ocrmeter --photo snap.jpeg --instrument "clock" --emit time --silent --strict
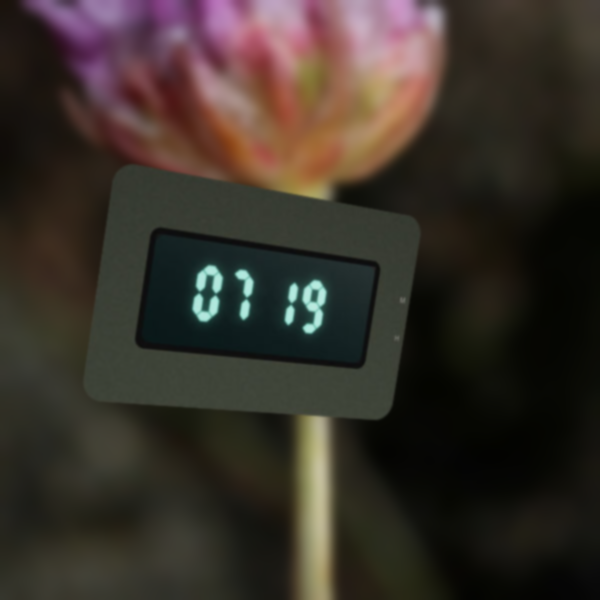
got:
7:19
